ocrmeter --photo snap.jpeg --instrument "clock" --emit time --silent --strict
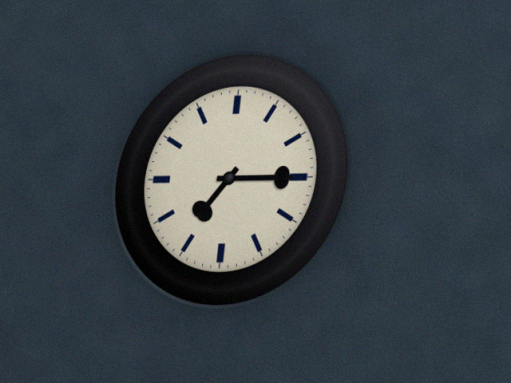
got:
7:15
